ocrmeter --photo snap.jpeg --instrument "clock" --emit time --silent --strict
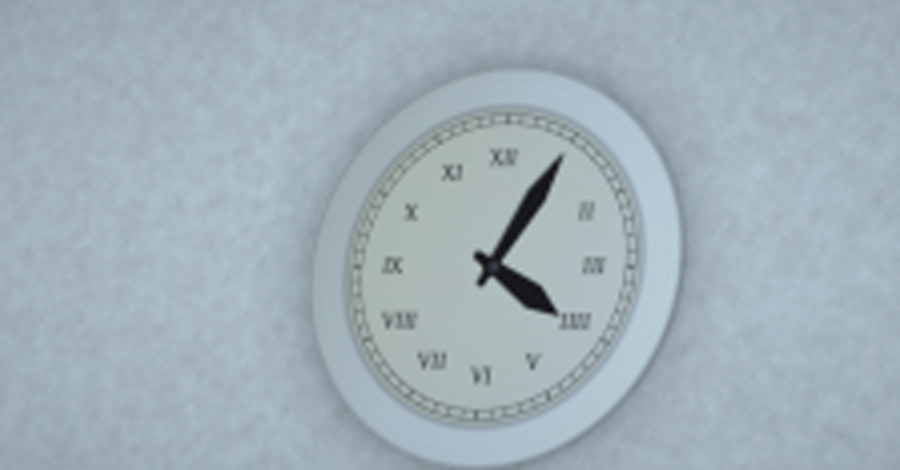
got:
4:05
